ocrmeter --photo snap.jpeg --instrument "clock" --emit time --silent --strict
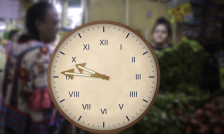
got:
9:46
